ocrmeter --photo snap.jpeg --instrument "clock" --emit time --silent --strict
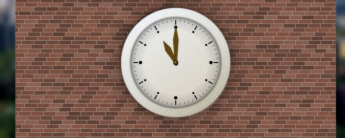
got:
11:00
